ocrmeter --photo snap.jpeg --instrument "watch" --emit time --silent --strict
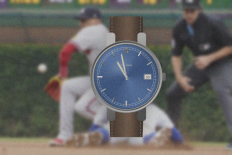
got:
10:58
